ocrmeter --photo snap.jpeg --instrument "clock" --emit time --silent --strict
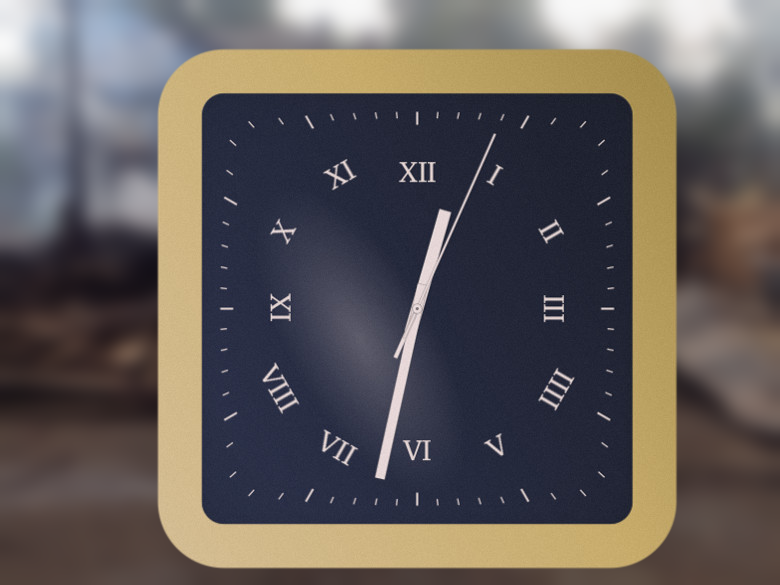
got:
12:32:04
